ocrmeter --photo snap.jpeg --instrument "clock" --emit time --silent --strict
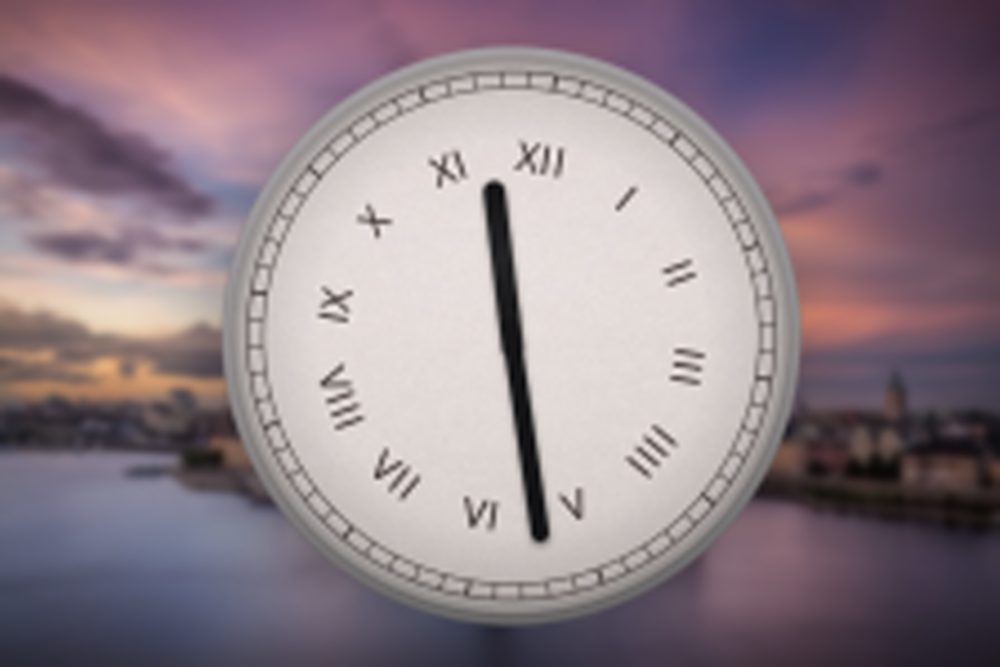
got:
11:27
